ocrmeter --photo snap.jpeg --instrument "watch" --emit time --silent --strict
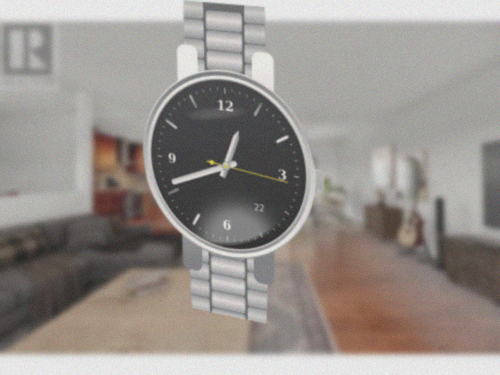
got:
12:41:16
